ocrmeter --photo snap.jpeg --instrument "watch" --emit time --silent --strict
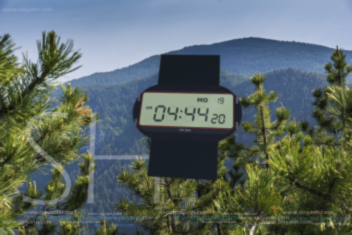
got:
4:44:20
